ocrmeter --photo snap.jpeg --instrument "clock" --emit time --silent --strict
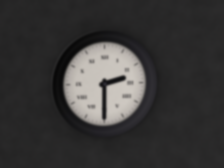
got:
2:30
